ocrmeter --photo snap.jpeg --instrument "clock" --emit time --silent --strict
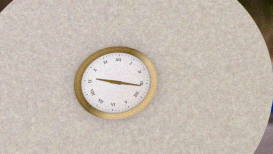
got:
9:16
